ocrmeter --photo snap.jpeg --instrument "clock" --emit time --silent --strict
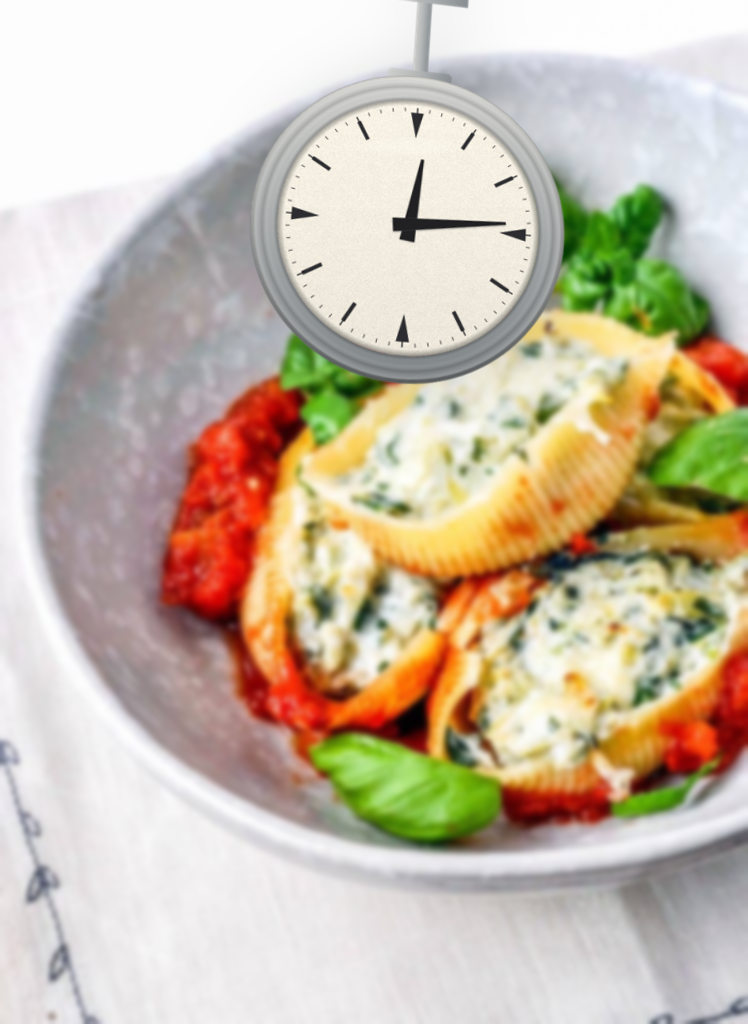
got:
12:14
